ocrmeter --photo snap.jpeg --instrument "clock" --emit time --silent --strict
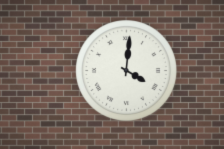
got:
4:01
